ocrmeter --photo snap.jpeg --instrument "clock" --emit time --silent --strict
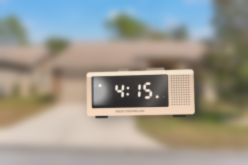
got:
4:15
